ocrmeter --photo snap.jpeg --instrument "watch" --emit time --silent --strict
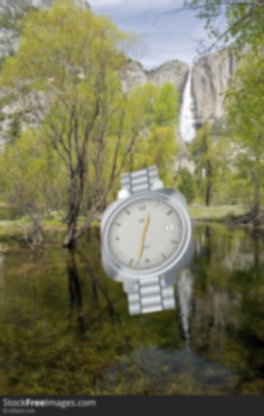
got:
12:33
